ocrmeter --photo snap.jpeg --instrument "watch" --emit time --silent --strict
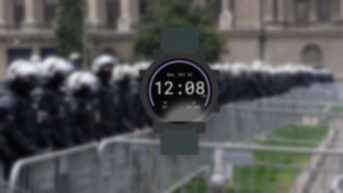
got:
12:08
